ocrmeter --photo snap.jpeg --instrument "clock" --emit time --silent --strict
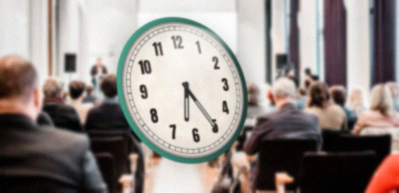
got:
6:25
